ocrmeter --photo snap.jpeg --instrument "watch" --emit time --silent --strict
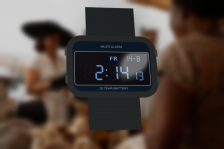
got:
2:14:13
